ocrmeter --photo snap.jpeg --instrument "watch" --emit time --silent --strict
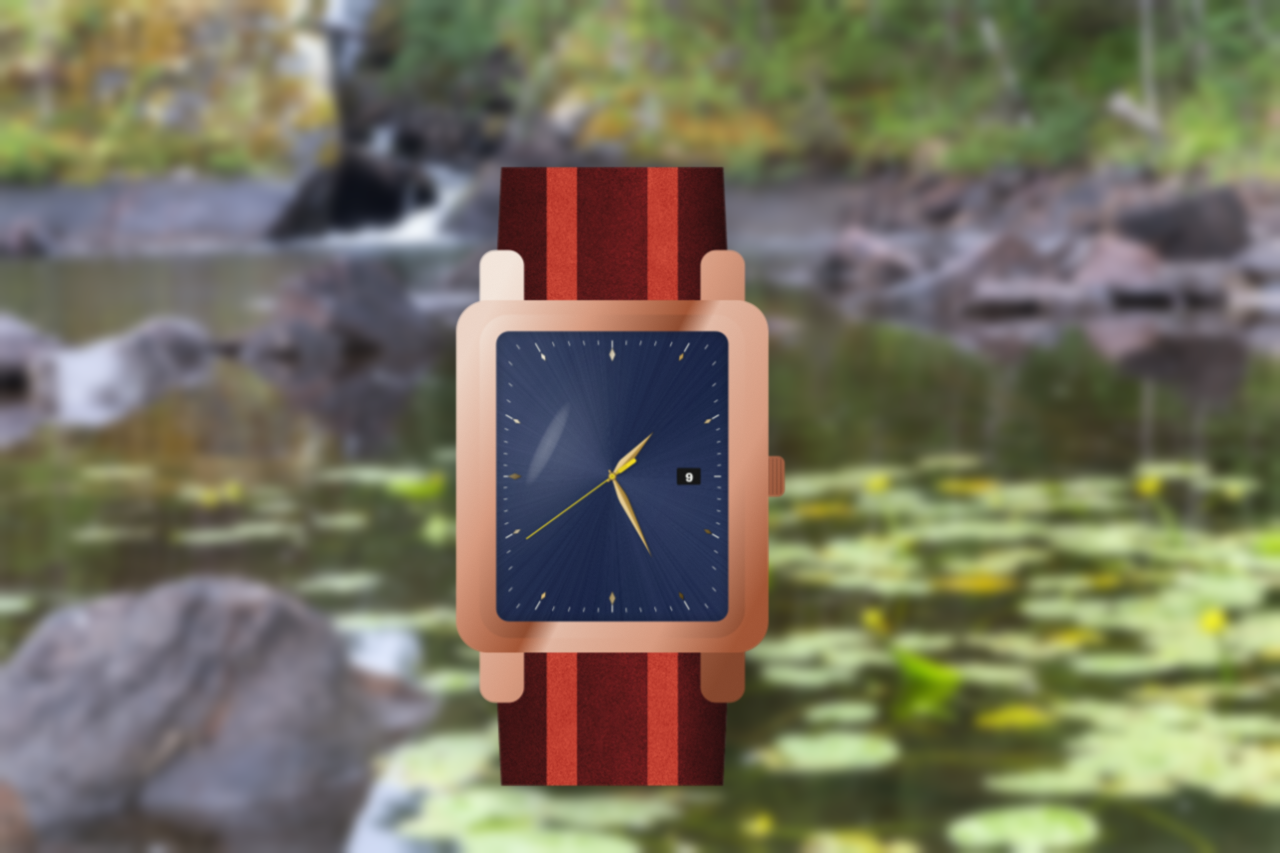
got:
1:25:39
